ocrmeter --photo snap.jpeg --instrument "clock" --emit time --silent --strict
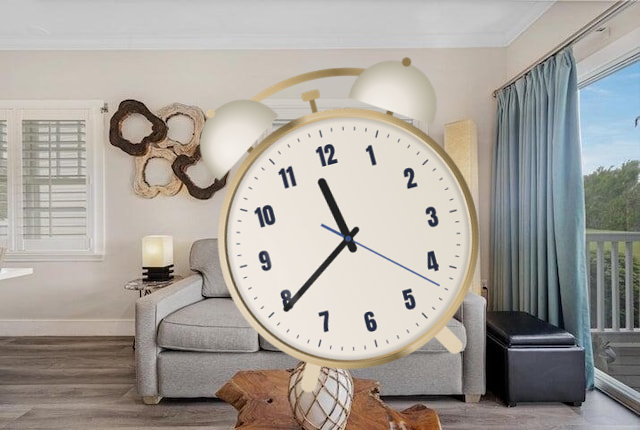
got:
11:39:22
